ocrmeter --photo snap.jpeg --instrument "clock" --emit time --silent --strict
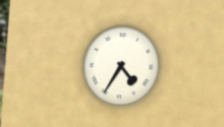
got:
4:35
